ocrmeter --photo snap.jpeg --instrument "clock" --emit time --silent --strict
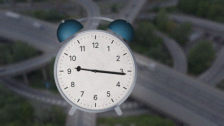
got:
9:16
